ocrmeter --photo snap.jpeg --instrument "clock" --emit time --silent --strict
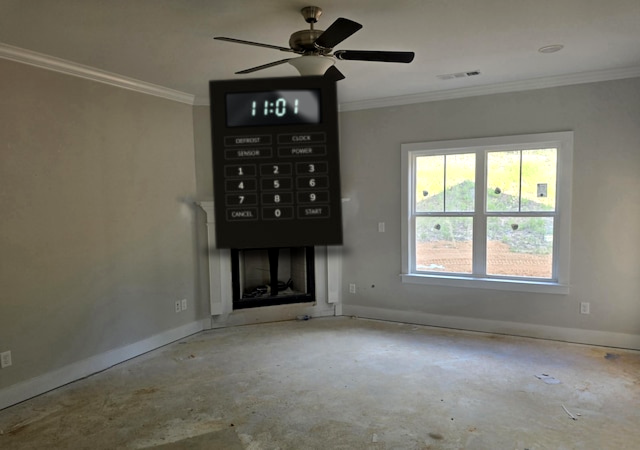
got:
11:01
